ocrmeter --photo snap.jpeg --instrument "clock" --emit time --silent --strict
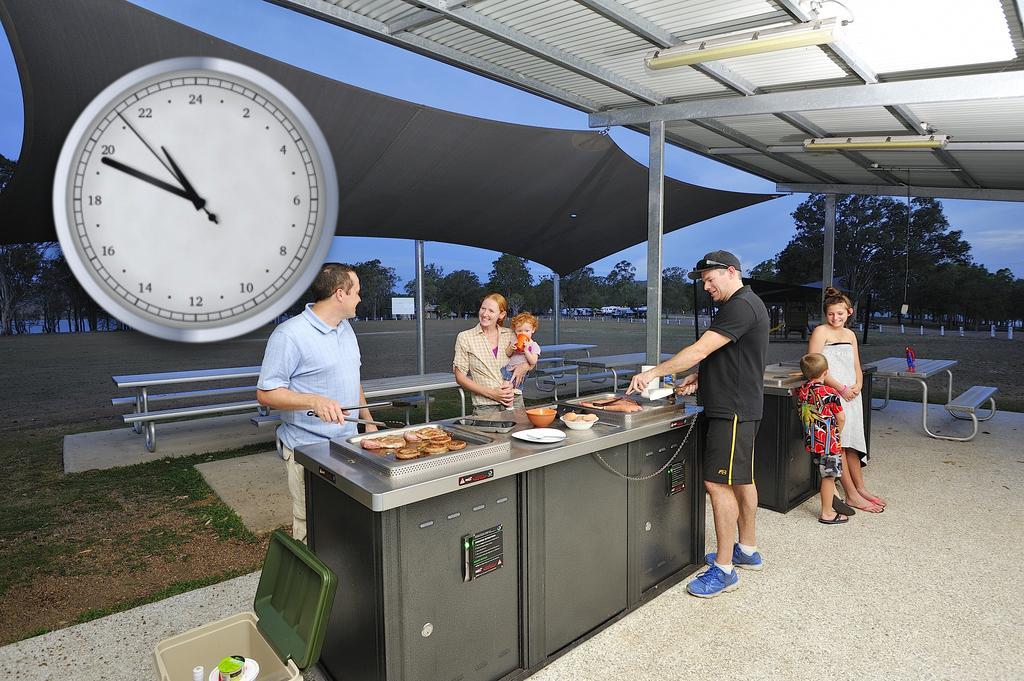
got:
21:48:53
